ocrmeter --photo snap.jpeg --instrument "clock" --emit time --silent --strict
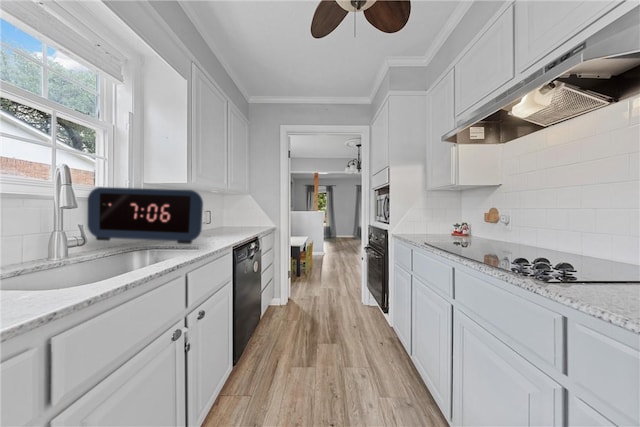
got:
7:06
